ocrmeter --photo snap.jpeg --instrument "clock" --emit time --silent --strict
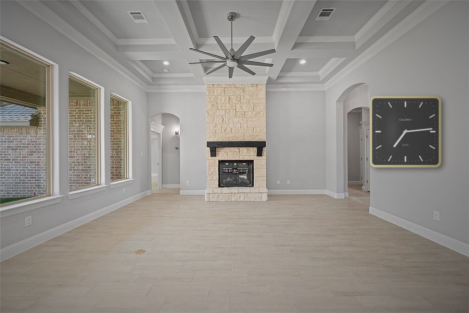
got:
7:14
